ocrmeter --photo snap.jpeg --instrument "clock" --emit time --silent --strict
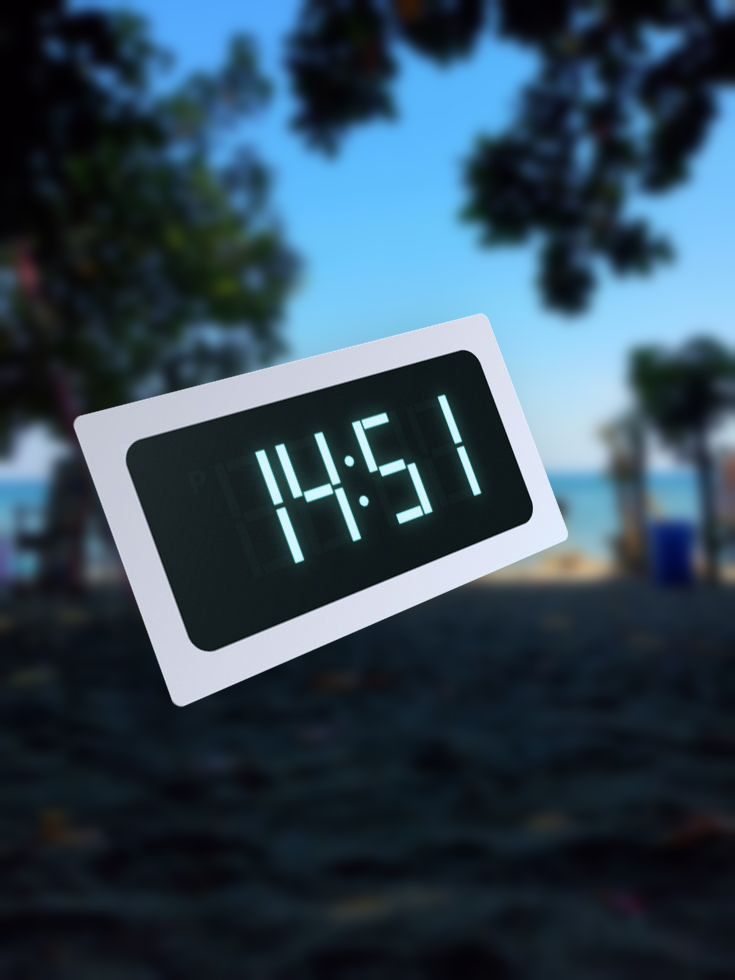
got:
14:51
